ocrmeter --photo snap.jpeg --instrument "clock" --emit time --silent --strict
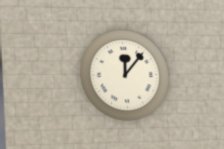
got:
12:07
